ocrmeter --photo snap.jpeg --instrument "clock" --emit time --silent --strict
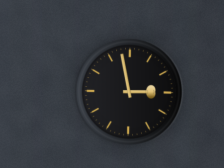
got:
2:58
